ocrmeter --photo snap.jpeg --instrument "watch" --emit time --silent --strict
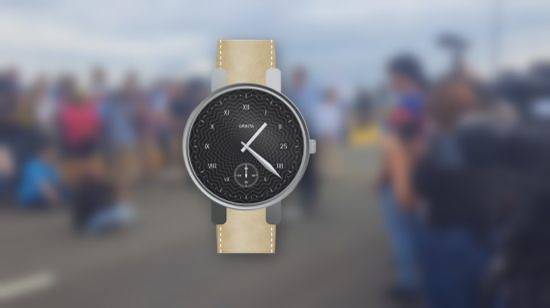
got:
1:22
